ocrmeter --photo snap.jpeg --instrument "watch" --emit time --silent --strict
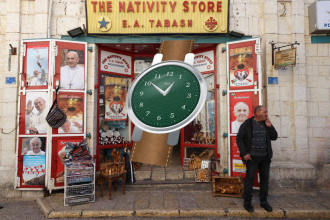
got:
12:51
